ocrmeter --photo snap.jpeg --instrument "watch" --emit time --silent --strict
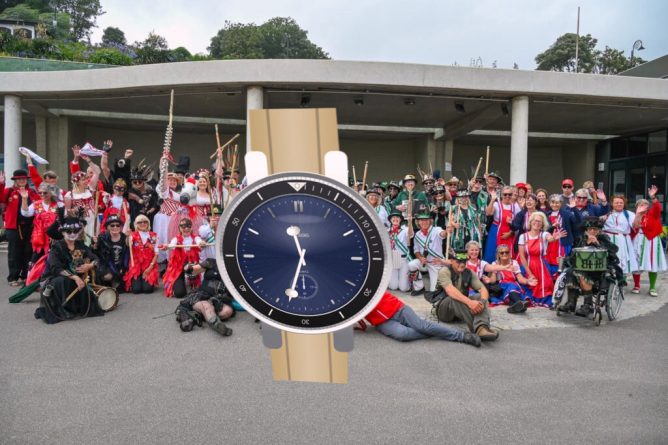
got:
11:33
